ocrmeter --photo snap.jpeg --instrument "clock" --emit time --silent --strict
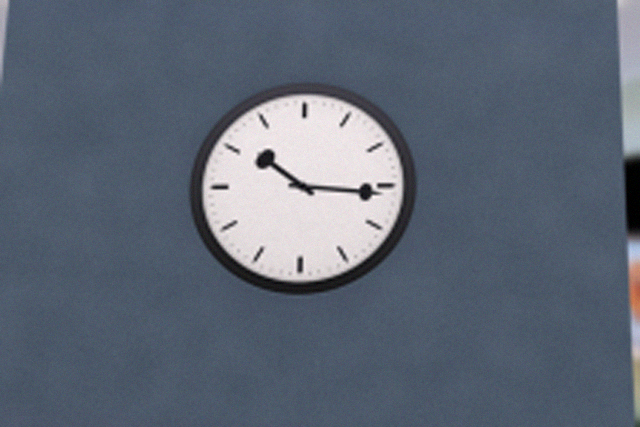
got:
10:16
